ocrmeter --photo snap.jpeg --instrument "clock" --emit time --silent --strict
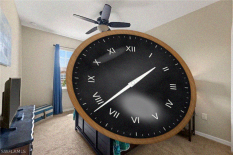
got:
1:38
